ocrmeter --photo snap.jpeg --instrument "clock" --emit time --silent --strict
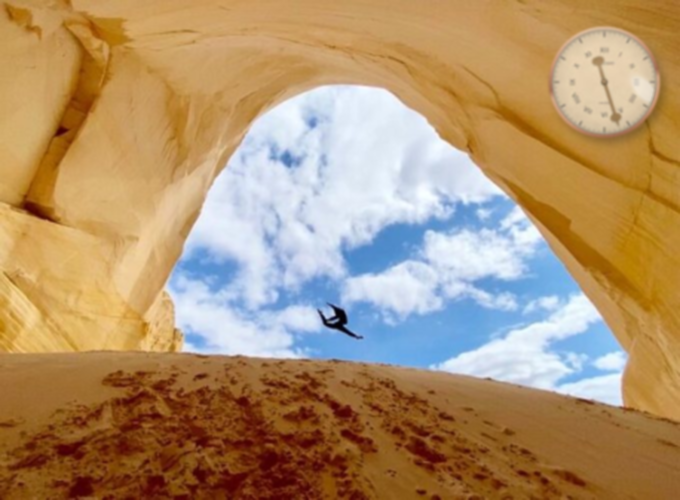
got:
11:27
